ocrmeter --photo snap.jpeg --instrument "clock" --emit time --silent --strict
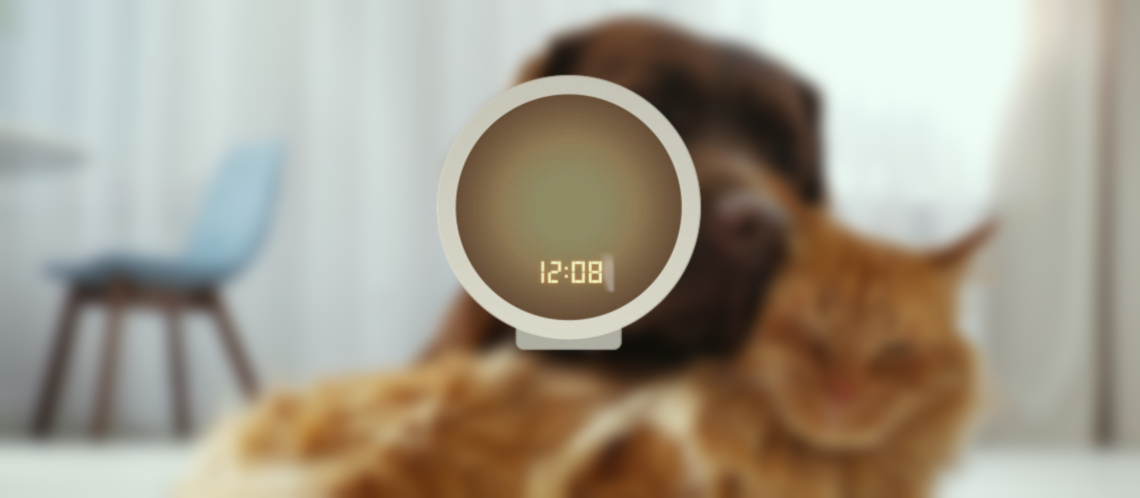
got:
12:08
